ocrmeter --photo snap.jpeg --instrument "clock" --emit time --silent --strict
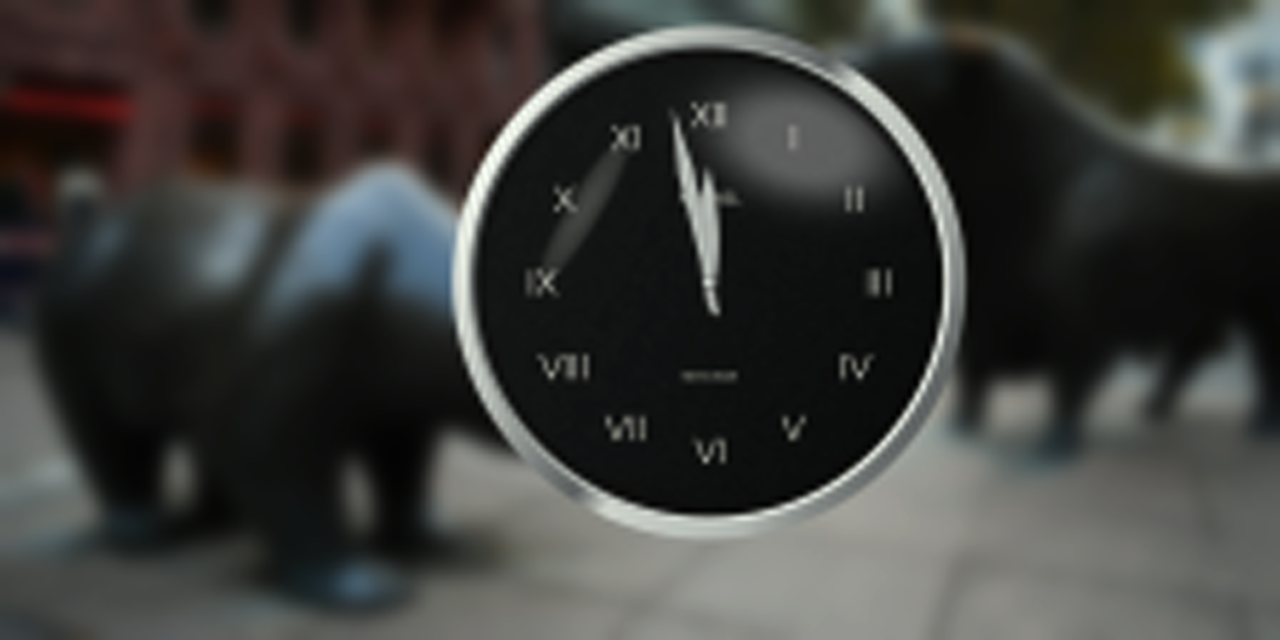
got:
11:58
